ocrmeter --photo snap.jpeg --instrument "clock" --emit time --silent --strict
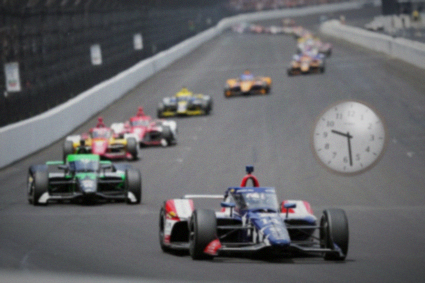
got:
9:28
